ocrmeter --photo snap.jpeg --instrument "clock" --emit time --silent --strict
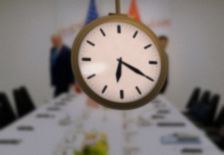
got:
6:20
